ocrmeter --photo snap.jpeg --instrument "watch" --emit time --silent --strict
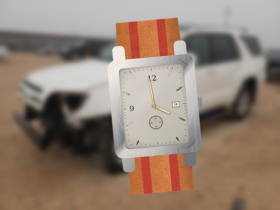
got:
3:59
